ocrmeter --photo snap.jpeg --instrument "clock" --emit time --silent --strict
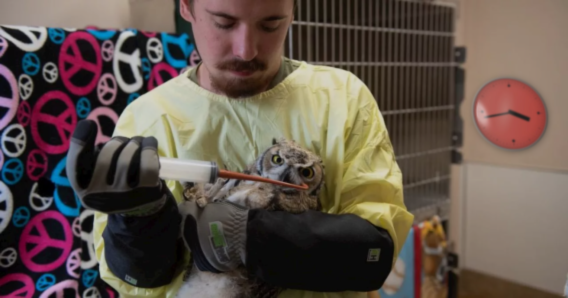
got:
3:43
